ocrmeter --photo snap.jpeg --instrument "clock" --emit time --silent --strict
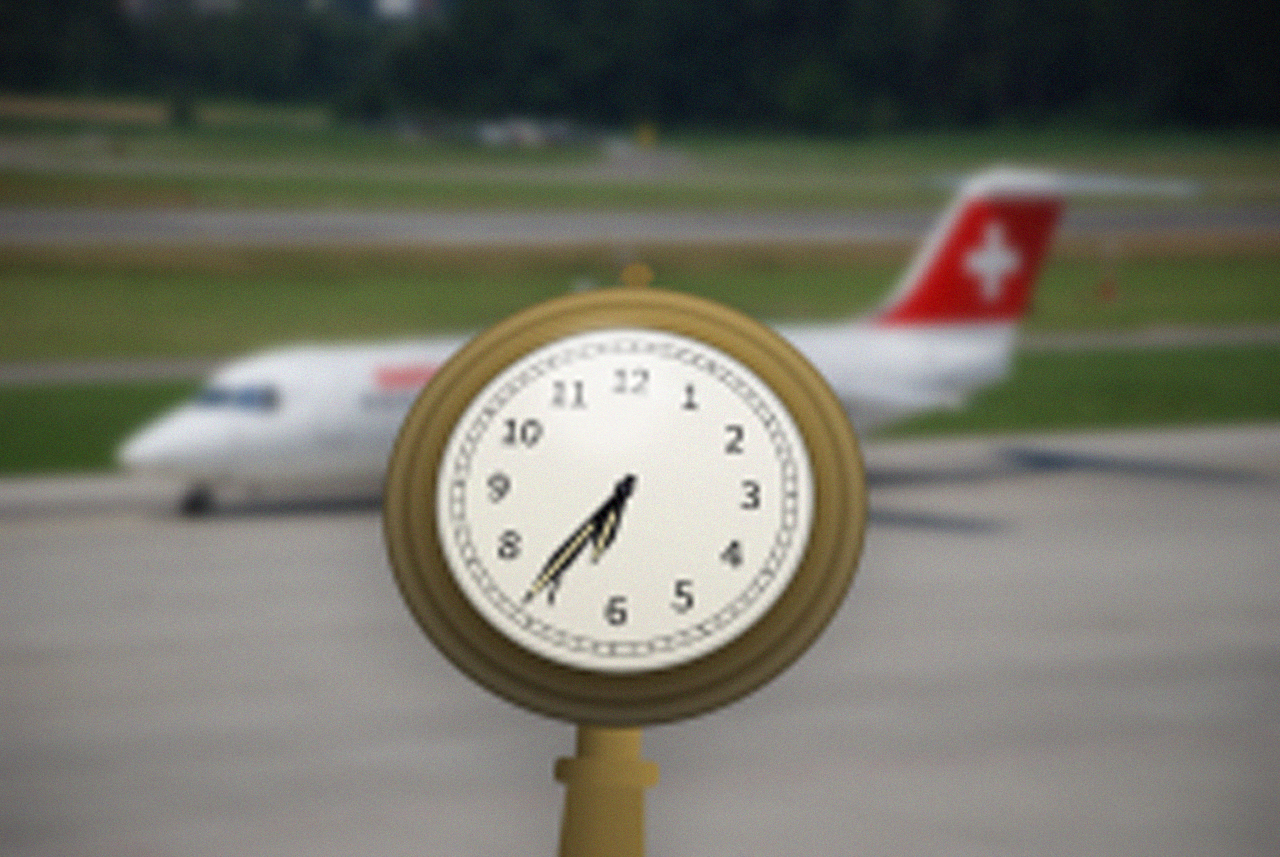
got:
6:36
